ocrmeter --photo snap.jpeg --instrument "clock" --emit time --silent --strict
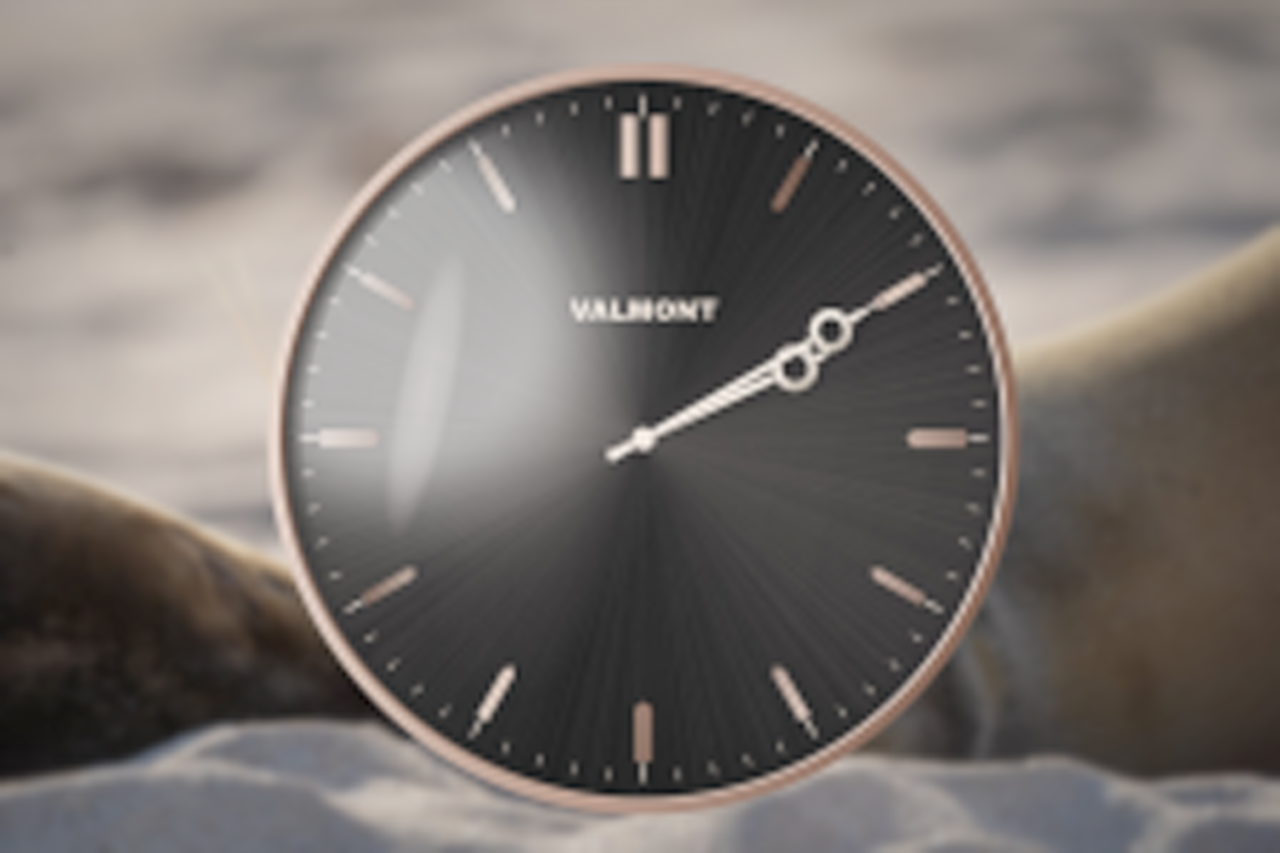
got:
2:10
